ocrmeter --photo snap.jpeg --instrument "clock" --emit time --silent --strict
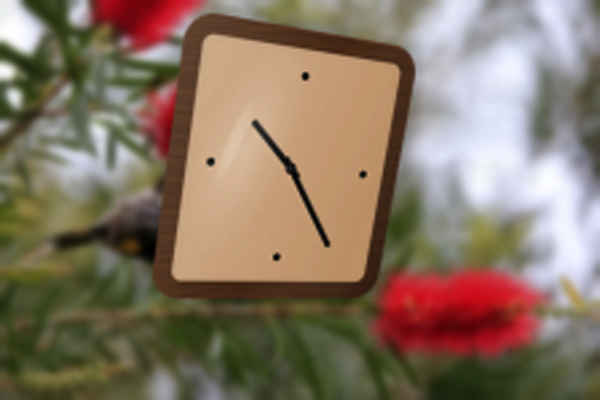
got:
10:24
